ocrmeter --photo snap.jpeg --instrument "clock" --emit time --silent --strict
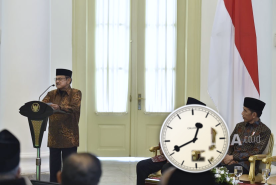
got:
12:41
